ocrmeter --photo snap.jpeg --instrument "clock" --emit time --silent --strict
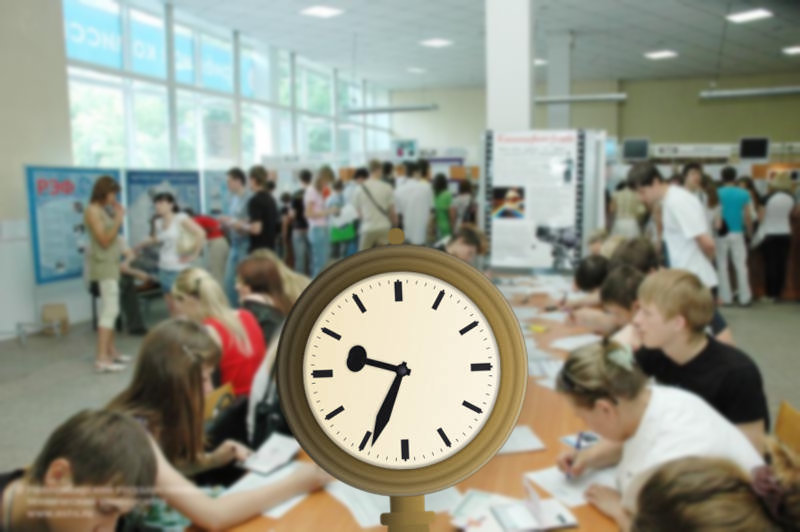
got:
9:34
